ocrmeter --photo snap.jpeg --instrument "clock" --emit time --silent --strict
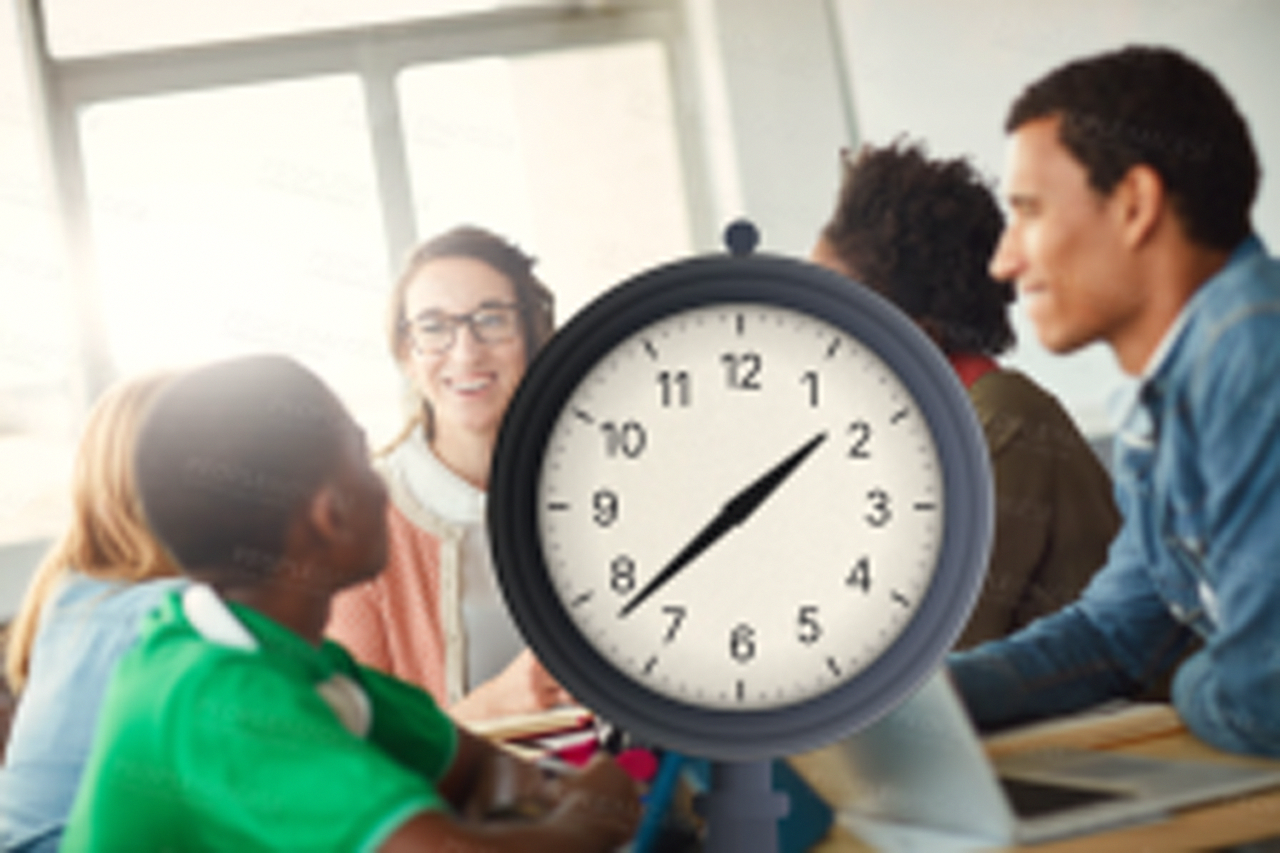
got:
1:38
